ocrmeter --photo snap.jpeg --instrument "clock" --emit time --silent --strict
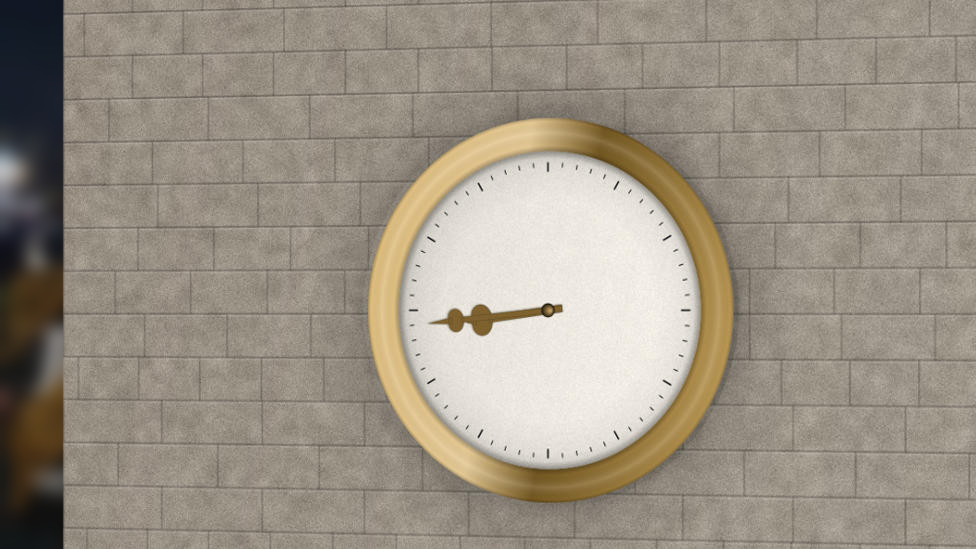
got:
8:44
